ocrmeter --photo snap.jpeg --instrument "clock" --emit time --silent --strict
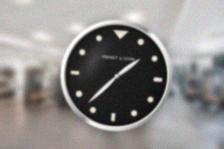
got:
1:37
